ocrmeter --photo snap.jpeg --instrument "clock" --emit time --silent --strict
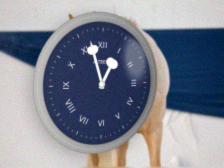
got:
12:57
